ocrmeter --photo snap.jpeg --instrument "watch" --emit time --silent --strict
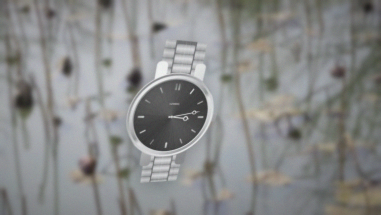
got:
3:13
